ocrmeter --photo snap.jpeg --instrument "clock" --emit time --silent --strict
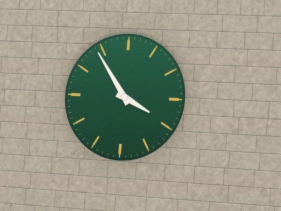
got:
3:54
